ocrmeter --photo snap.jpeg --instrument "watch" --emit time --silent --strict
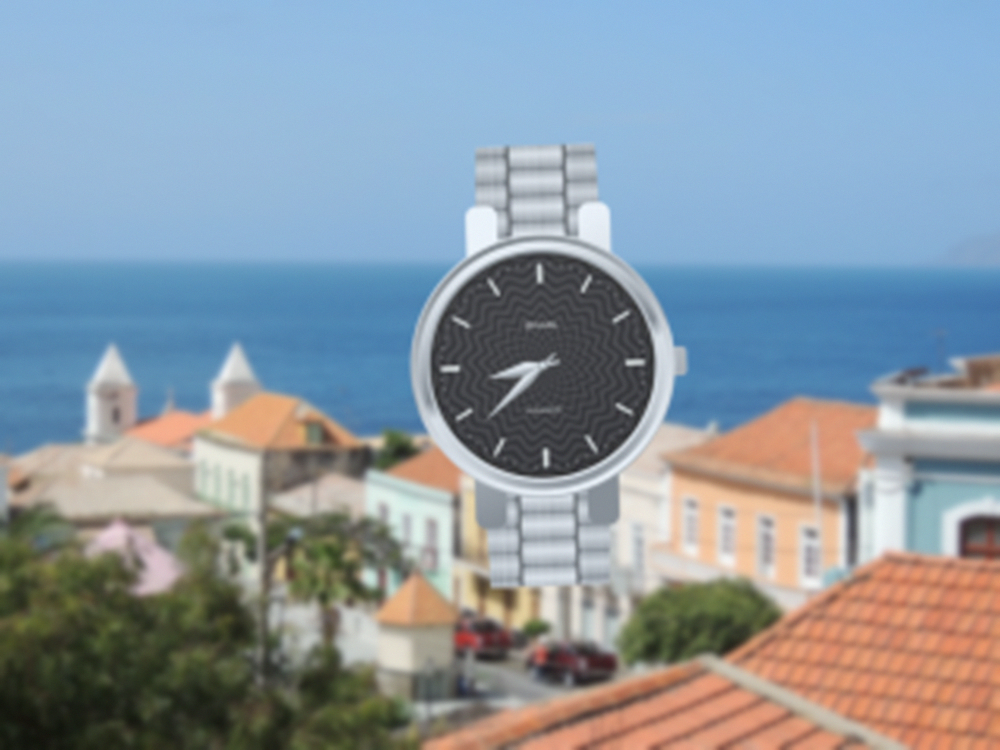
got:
8:38
